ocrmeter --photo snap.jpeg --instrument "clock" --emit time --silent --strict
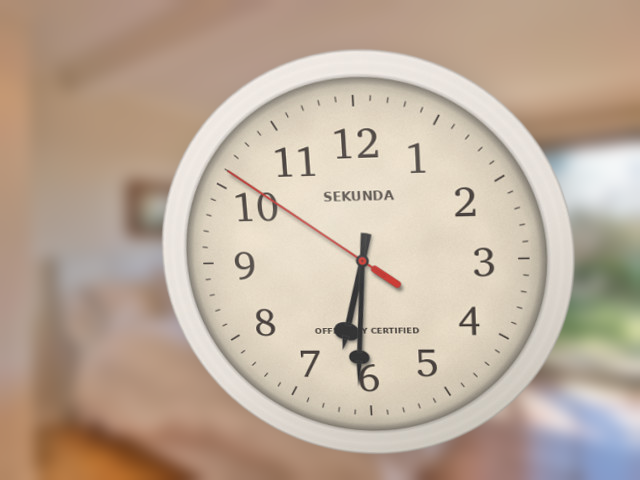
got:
6:30:51
